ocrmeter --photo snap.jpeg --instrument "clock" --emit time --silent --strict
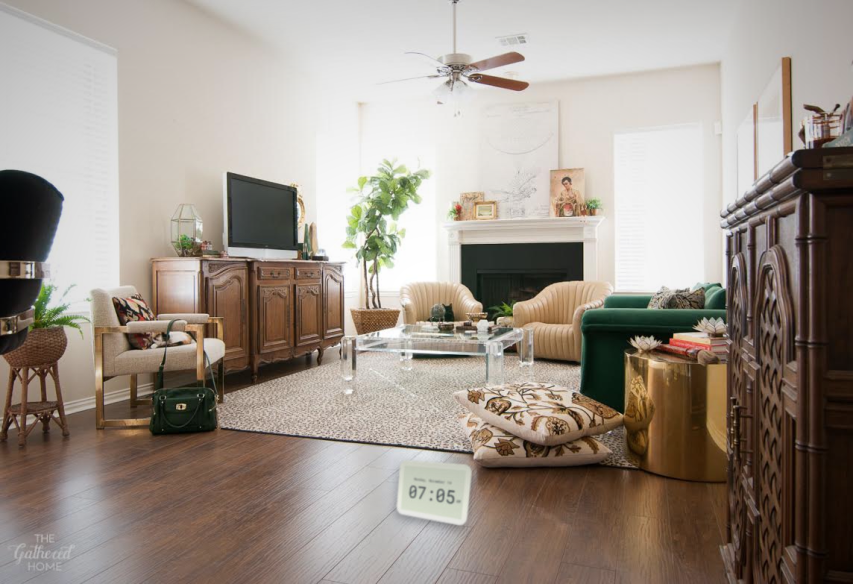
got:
7:05
